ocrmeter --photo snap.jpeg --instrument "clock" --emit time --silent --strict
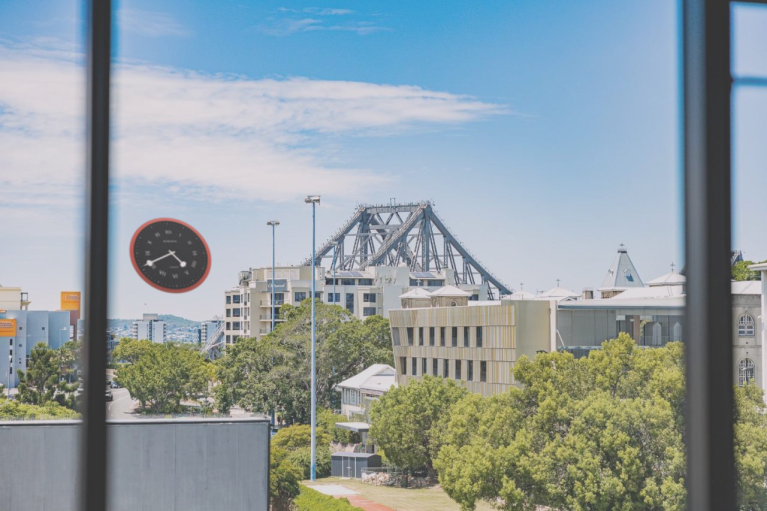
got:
4:41
